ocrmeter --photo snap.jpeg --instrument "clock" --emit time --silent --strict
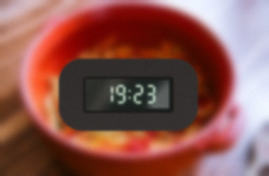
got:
19:23
